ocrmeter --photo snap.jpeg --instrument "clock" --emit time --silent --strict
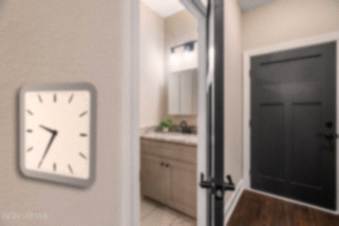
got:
9:35
